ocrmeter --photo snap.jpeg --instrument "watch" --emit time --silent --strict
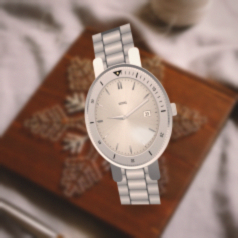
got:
9:11
